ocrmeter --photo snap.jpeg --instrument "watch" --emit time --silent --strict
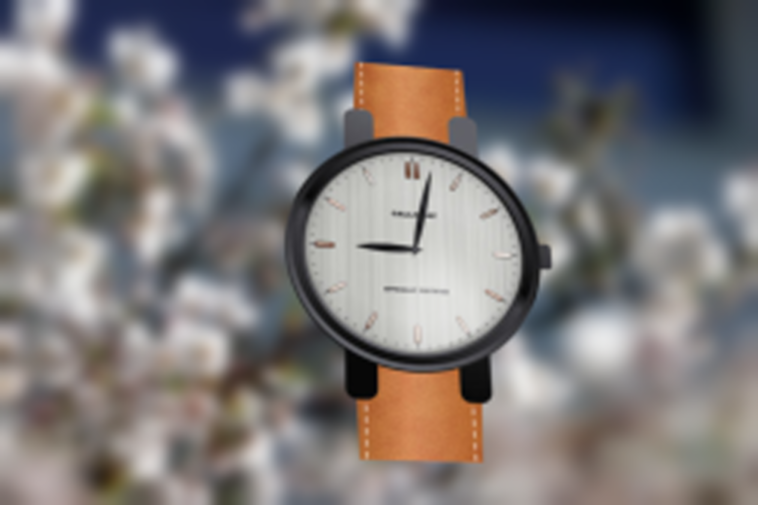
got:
9:02
